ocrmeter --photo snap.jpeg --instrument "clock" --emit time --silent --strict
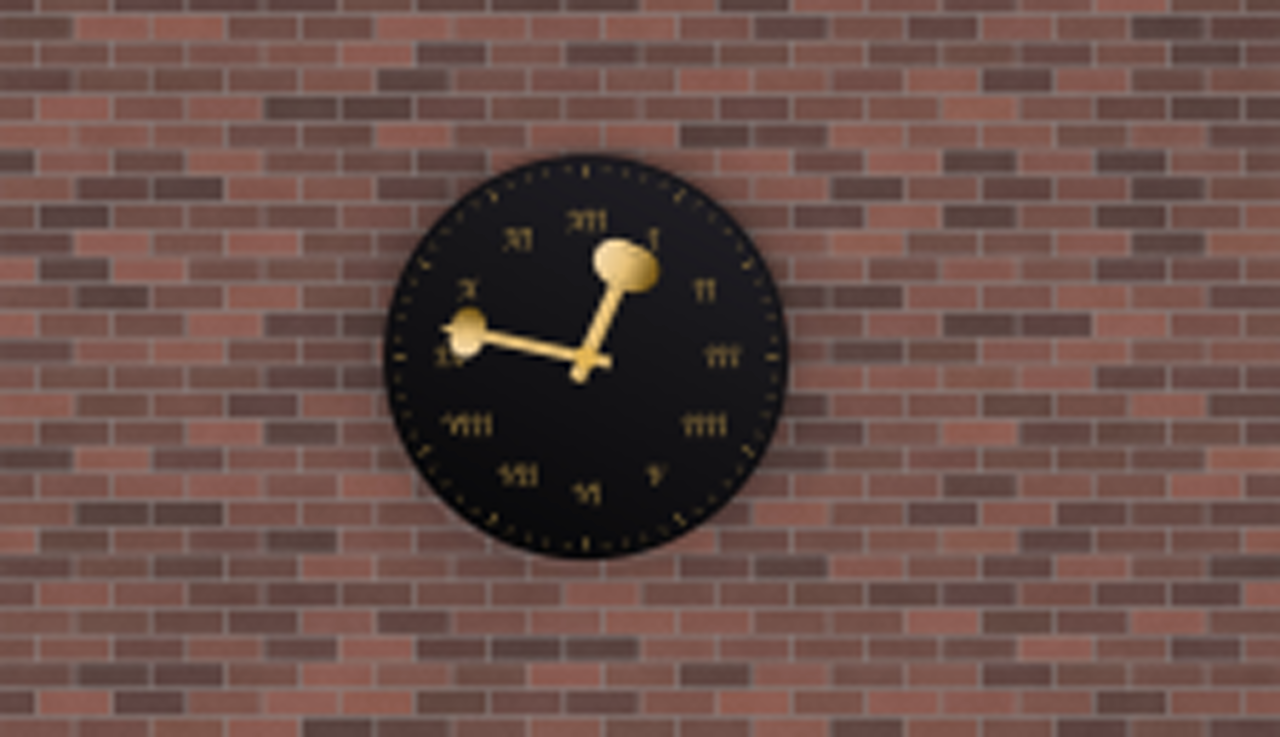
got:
12:47
